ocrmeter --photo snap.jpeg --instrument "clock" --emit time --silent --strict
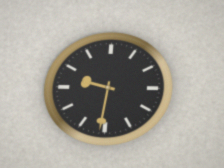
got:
9:31
